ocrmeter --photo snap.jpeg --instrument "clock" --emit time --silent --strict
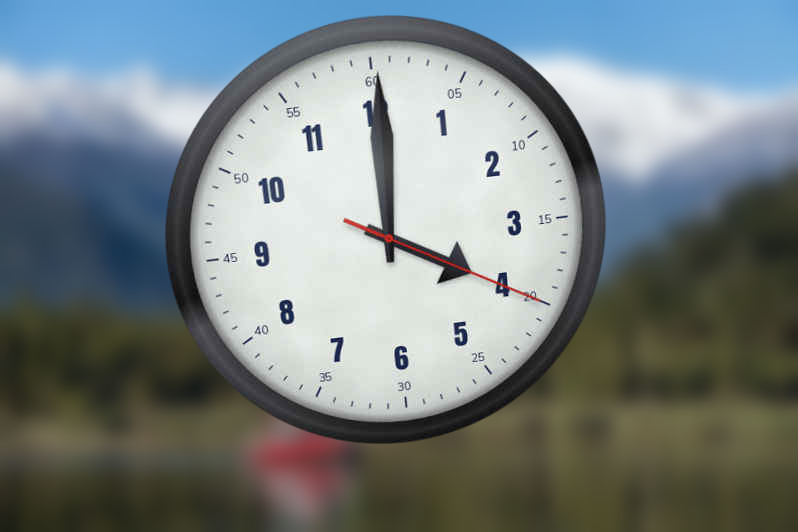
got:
4:00:20
